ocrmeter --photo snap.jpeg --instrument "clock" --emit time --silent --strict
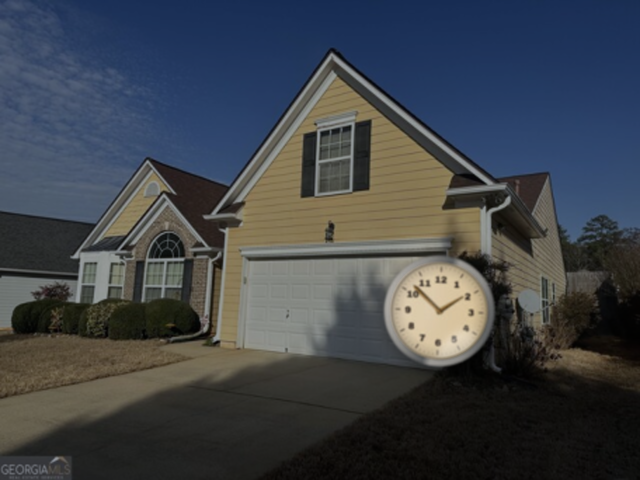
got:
1:52
